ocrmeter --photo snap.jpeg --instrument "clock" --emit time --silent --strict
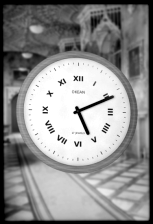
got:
5:11
